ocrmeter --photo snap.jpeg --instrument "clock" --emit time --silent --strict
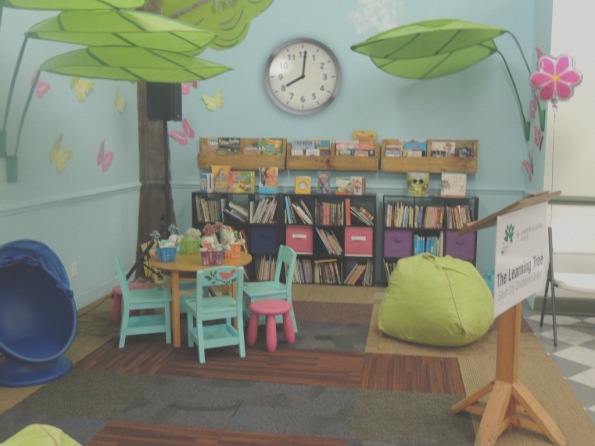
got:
8:01
